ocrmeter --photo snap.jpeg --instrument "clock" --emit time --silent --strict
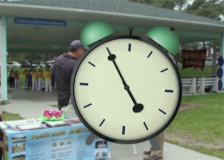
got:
4:55
